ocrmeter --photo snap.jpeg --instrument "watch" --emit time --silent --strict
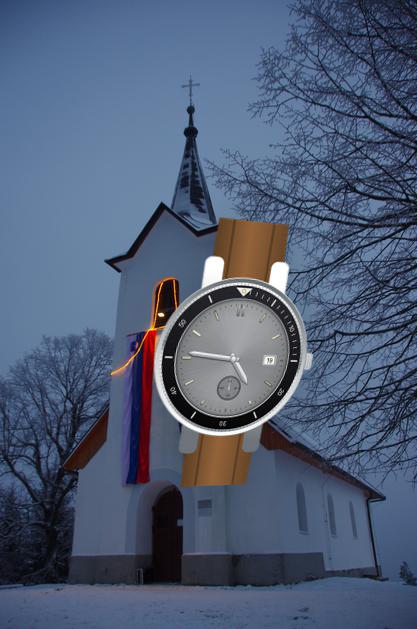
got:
4:46
